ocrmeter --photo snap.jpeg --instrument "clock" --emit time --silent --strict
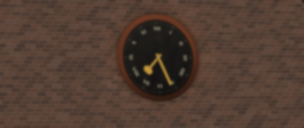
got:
7:26
